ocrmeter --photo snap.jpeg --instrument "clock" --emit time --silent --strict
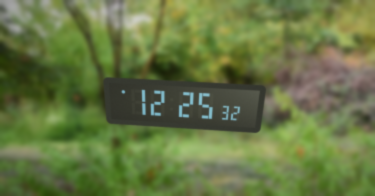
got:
12:25:32
